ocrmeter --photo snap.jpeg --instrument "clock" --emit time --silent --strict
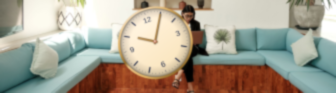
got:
10:05
